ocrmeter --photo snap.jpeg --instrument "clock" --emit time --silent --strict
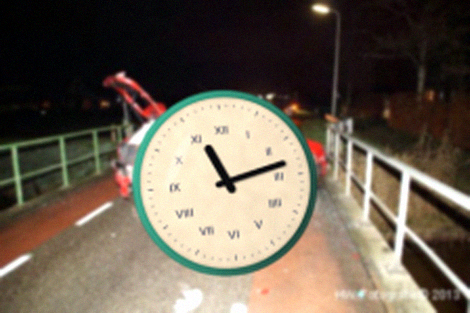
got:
11:13
